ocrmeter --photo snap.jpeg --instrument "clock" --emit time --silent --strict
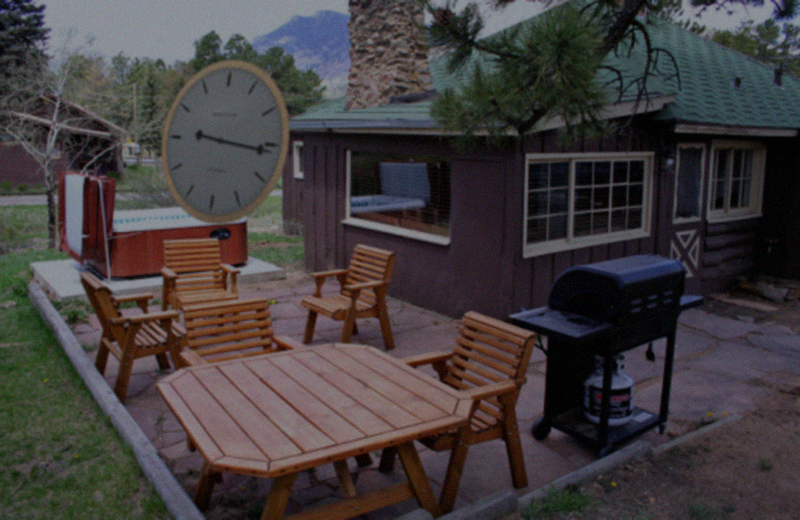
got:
9:16
